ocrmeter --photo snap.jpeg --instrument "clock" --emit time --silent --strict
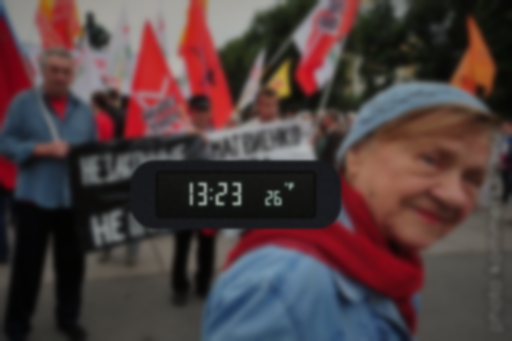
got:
13:23
